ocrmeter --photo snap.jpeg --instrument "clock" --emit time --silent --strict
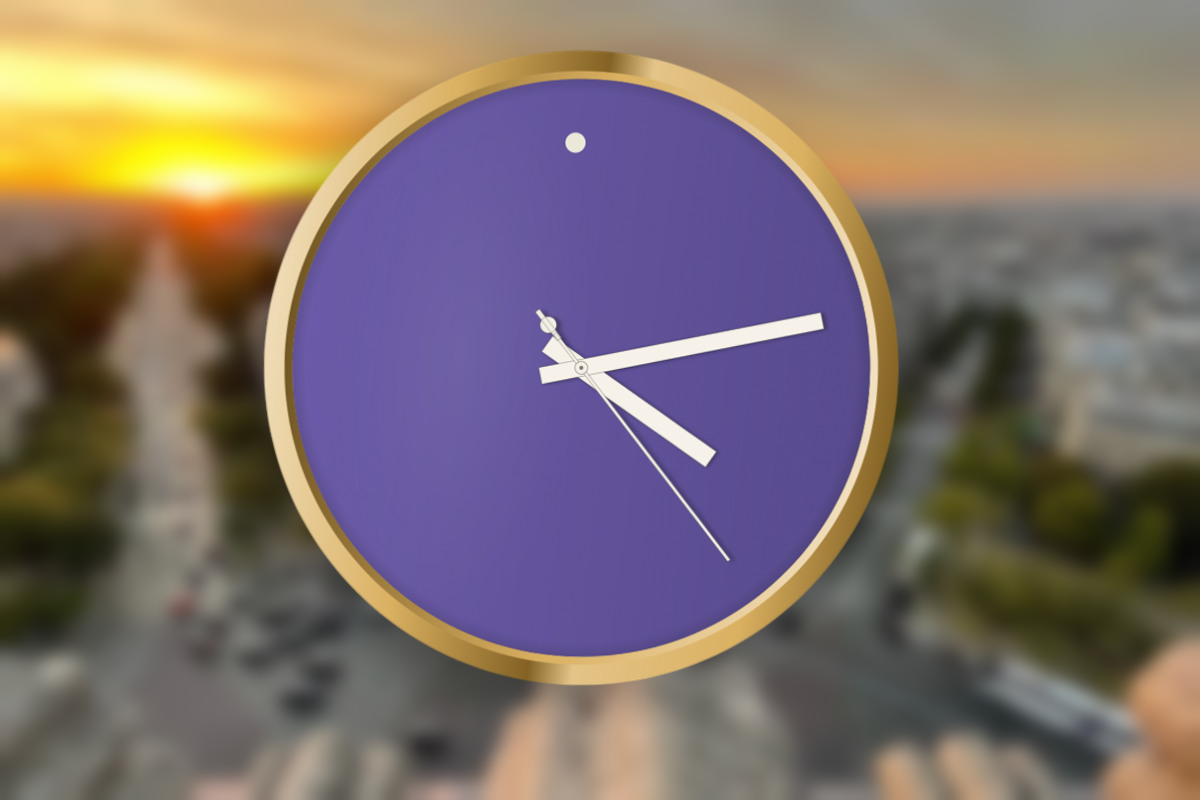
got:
4:13:24
